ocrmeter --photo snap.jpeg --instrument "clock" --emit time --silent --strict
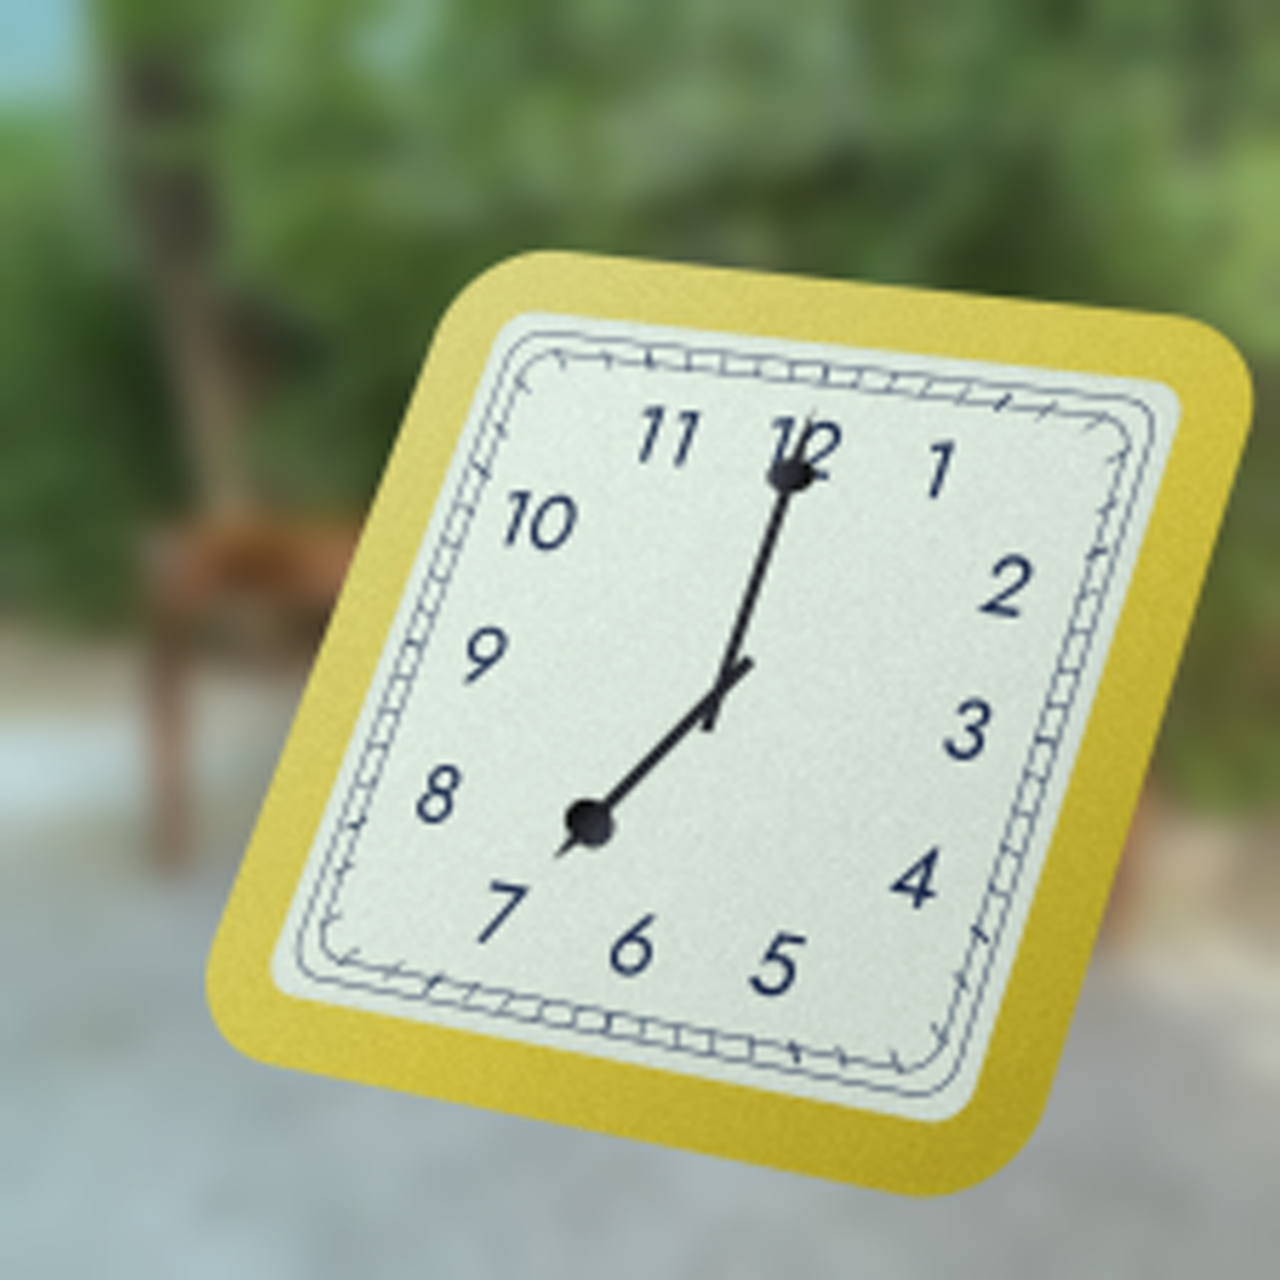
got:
7:00
